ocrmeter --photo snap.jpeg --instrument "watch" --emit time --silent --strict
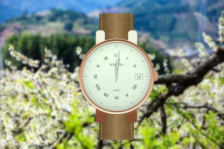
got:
12:01
